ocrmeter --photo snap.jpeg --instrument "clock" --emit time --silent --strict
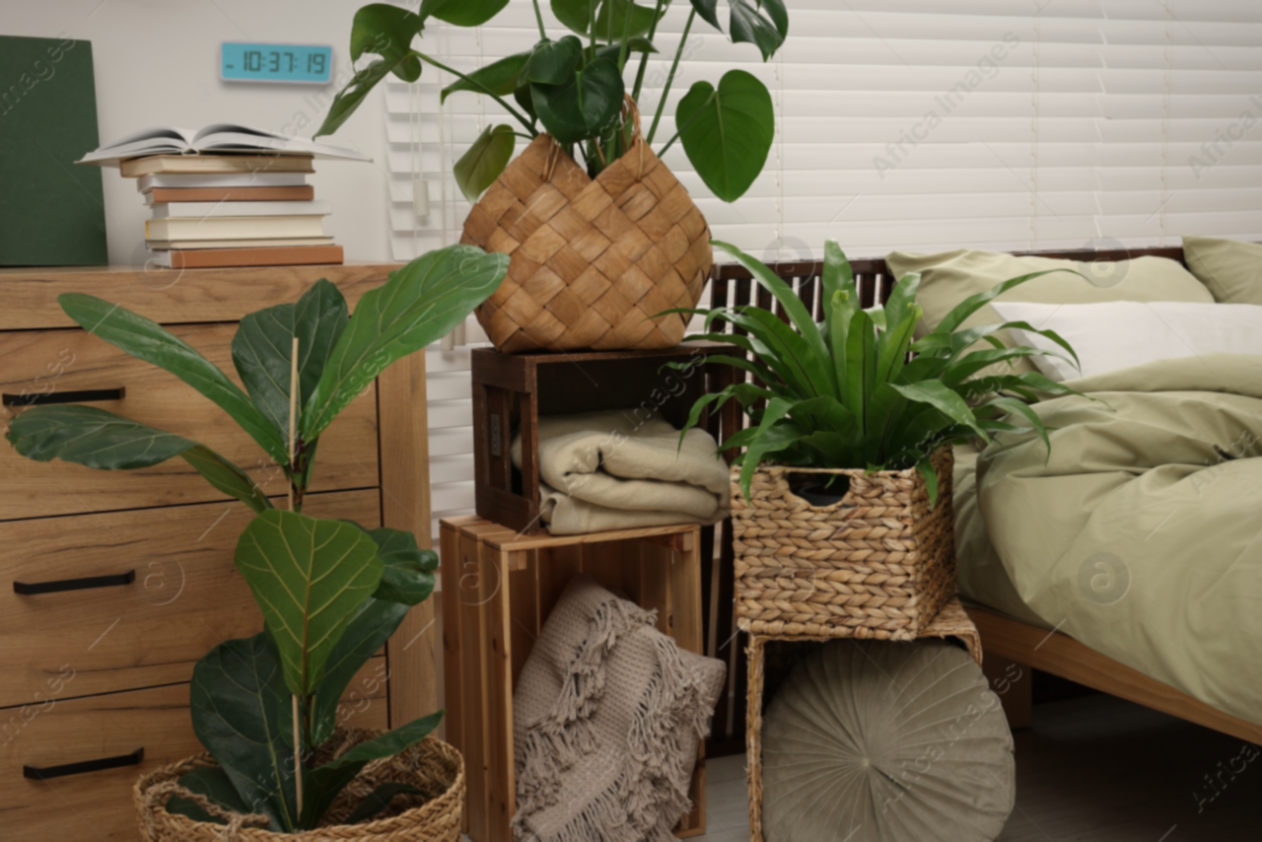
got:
10:37:19
